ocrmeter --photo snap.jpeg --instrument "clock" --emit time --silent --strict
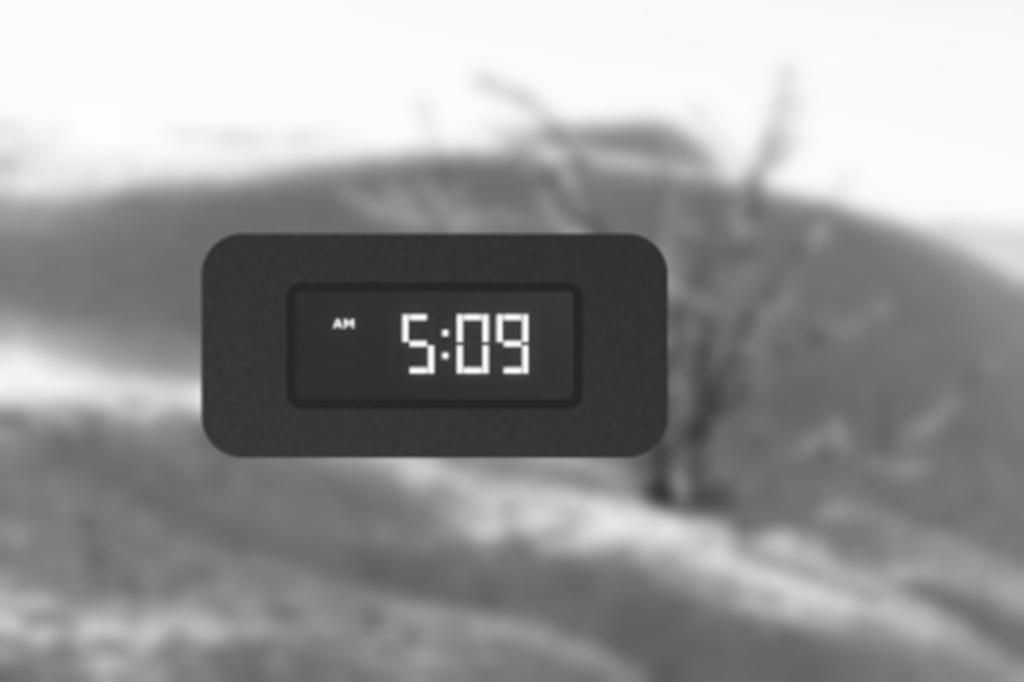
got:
5:09
